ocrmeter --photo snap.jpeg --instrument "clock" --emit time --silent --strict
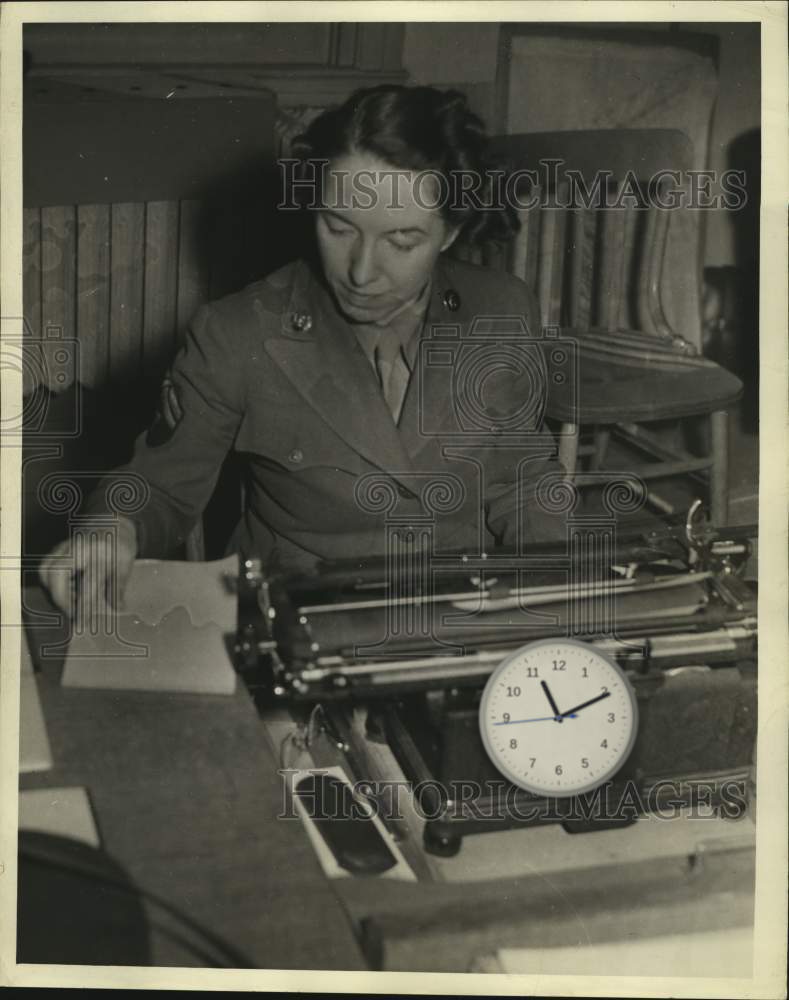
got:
11:10:44
